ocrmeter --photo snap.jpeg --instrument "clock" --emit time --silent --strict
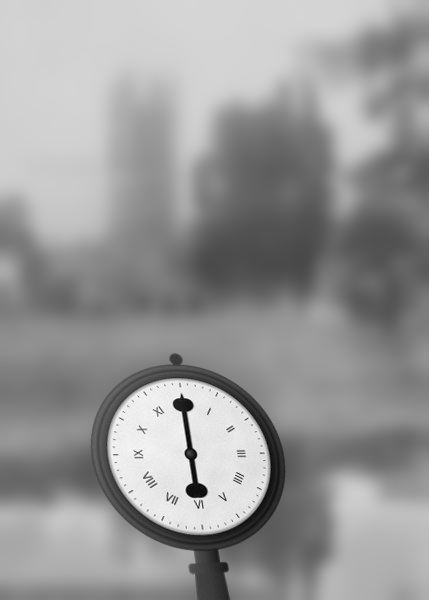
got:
6:00
